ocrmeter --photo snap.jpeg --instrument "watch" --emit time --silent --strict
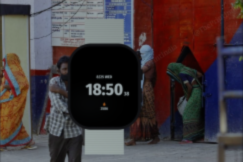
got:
18:50
